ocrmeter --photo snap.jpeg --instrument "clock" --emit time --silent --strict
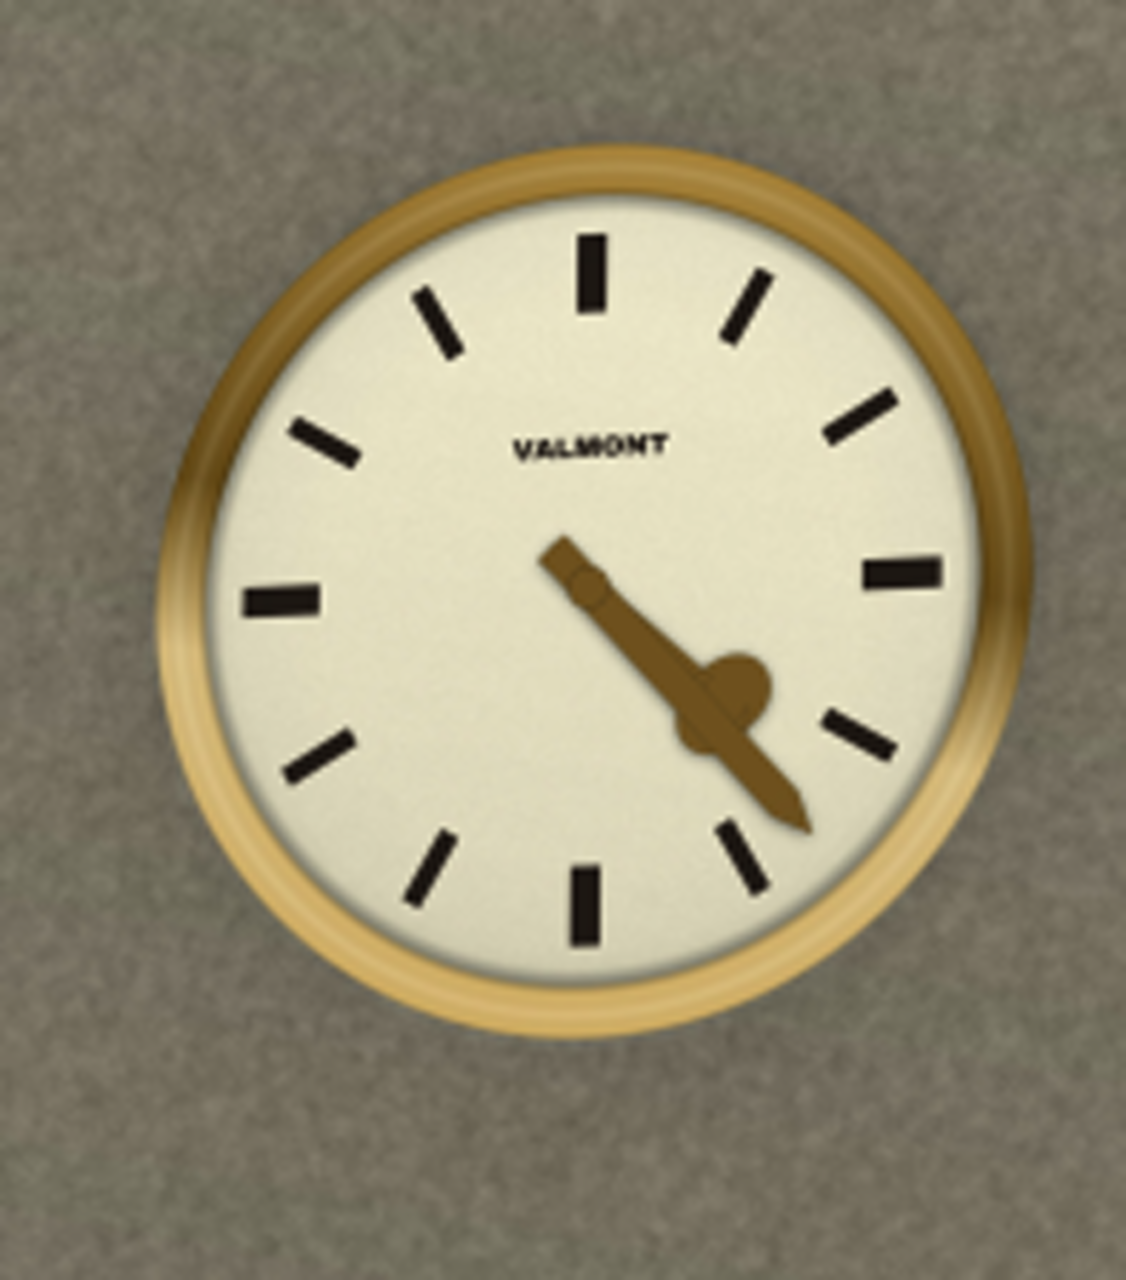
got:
4:23
